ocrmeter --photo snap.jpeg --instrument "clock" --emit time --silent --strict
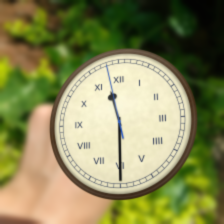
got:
11:29:58
